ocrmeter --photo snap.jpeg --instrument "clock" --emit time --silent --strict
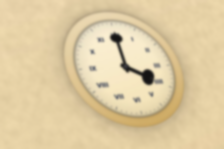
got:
4:00
